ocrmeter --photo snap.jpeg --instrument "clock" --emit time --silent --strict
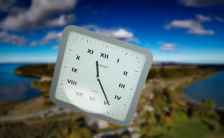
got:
11:24
